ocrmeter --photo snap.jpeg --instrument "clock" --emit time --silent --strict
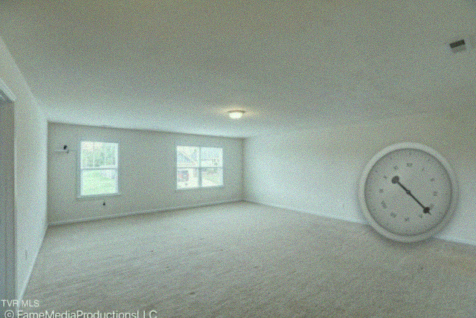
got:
10:22
